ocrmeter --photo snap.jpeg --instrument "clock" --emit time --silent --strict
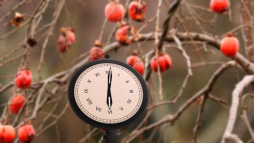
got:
6:01
